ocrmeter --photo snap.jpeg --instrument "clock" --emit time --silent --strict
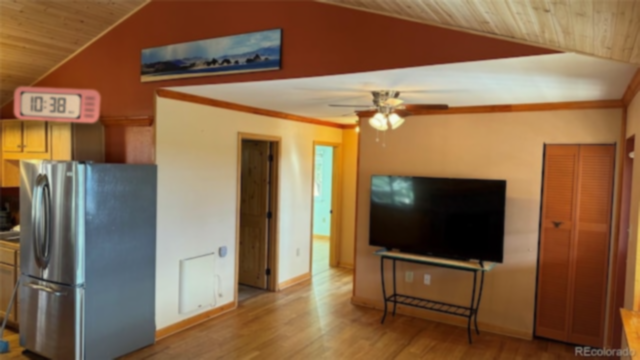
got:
10:38
